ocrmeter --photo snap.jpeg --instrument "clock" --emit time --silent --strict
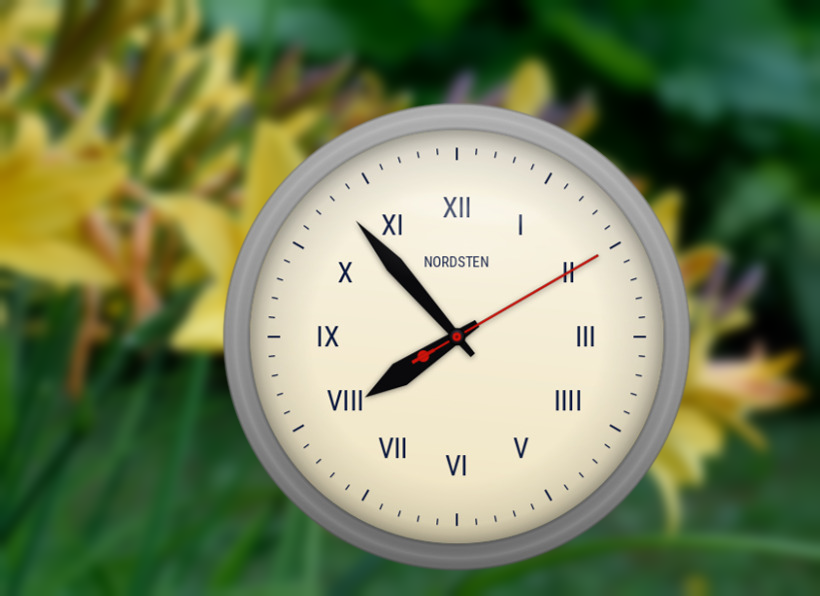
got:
7:53:10
